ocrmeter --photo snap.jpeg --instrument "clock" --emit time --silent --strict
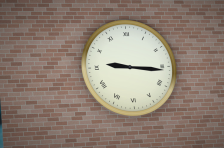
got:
9:16
